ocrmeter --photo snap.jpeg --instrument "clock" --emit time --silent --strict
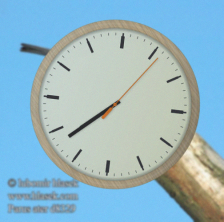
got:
7:38:06
